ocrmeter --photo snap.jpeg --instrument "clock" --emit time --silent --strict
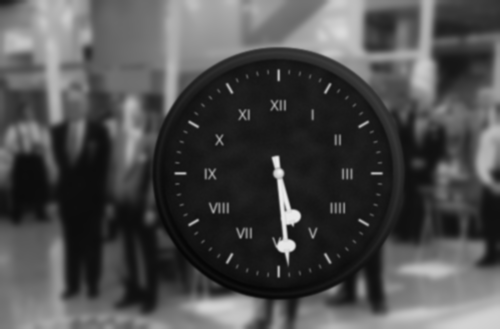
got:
5:29
